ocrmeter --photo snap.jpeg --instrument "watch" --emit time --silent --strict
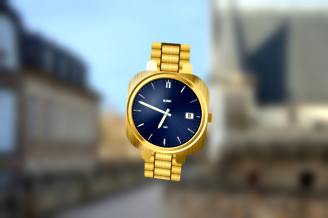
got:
6:48
